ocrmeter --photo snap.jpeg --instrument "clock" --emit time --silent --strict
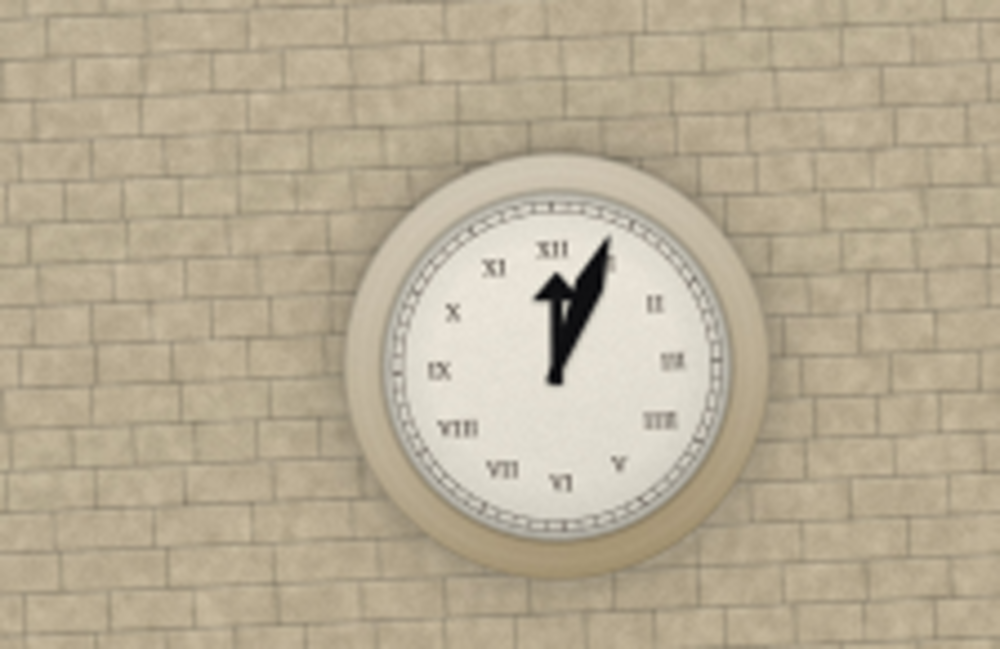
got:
12:04
